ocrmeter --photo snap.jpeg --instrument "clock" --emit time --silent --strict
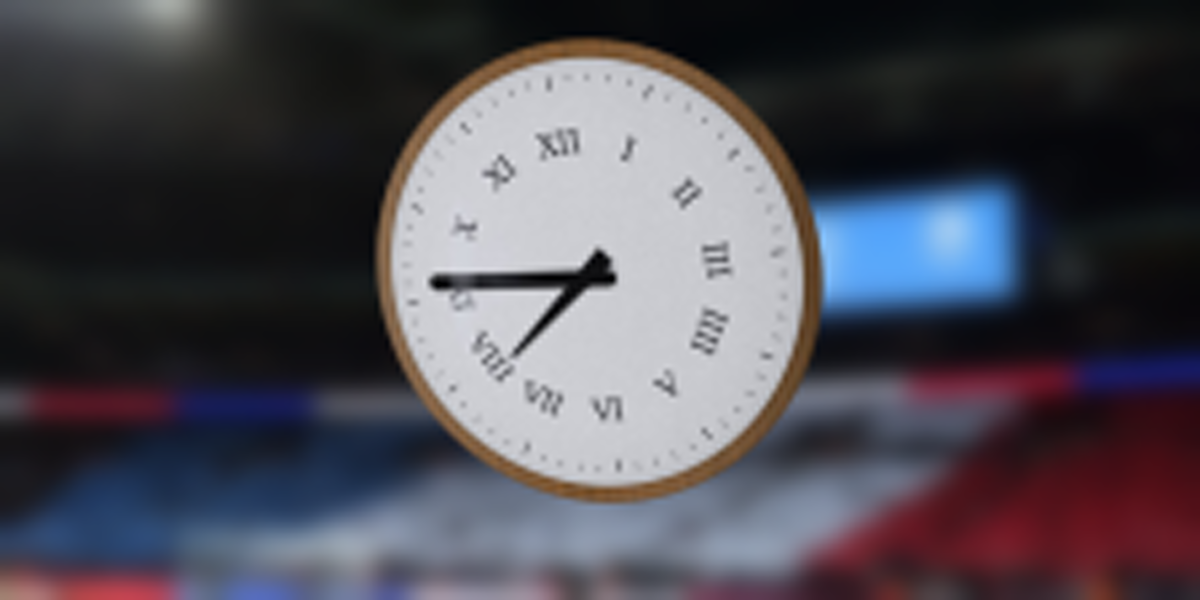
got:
7:46
